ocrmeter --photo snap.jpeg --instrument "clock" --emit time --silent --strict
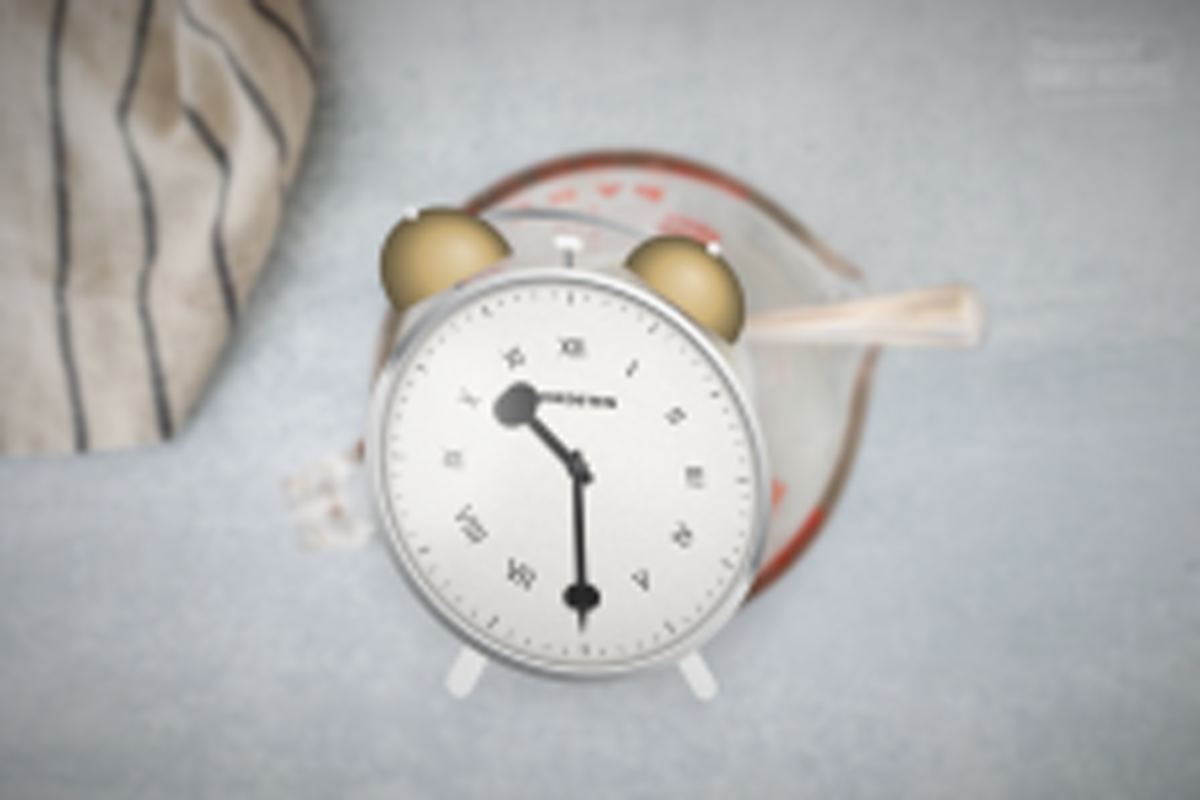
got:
10:30
